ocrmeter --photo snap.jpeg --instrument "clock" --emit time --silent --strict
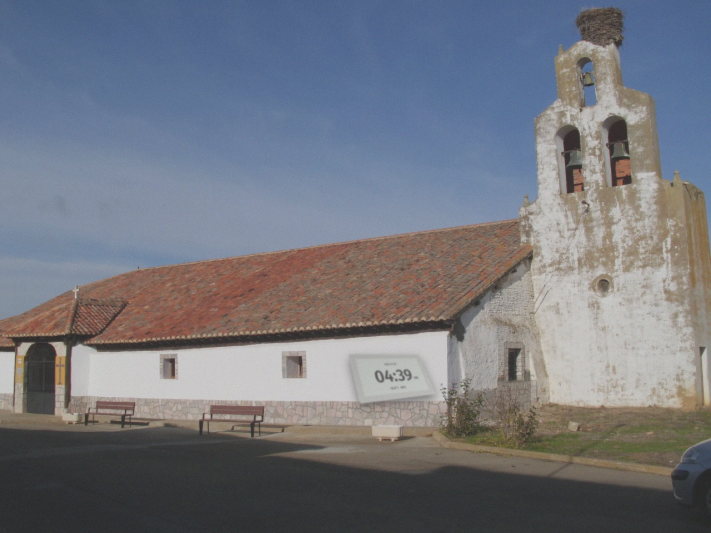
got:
4:39
